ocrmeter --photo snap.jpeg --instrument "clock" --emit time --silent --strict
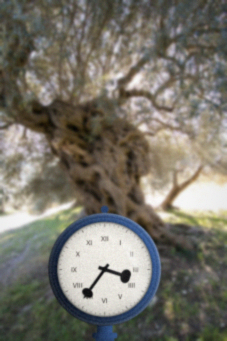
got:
3:36
